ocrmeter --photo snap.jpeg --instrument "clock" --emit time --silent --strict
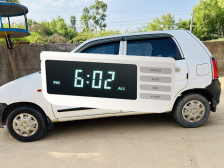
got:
6:02
